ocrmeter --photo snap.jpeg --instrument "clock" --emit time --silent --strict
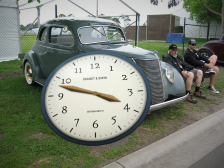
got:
3:48
